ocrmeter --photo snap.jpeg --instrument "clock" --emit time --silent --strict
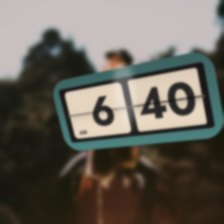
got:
6:40
